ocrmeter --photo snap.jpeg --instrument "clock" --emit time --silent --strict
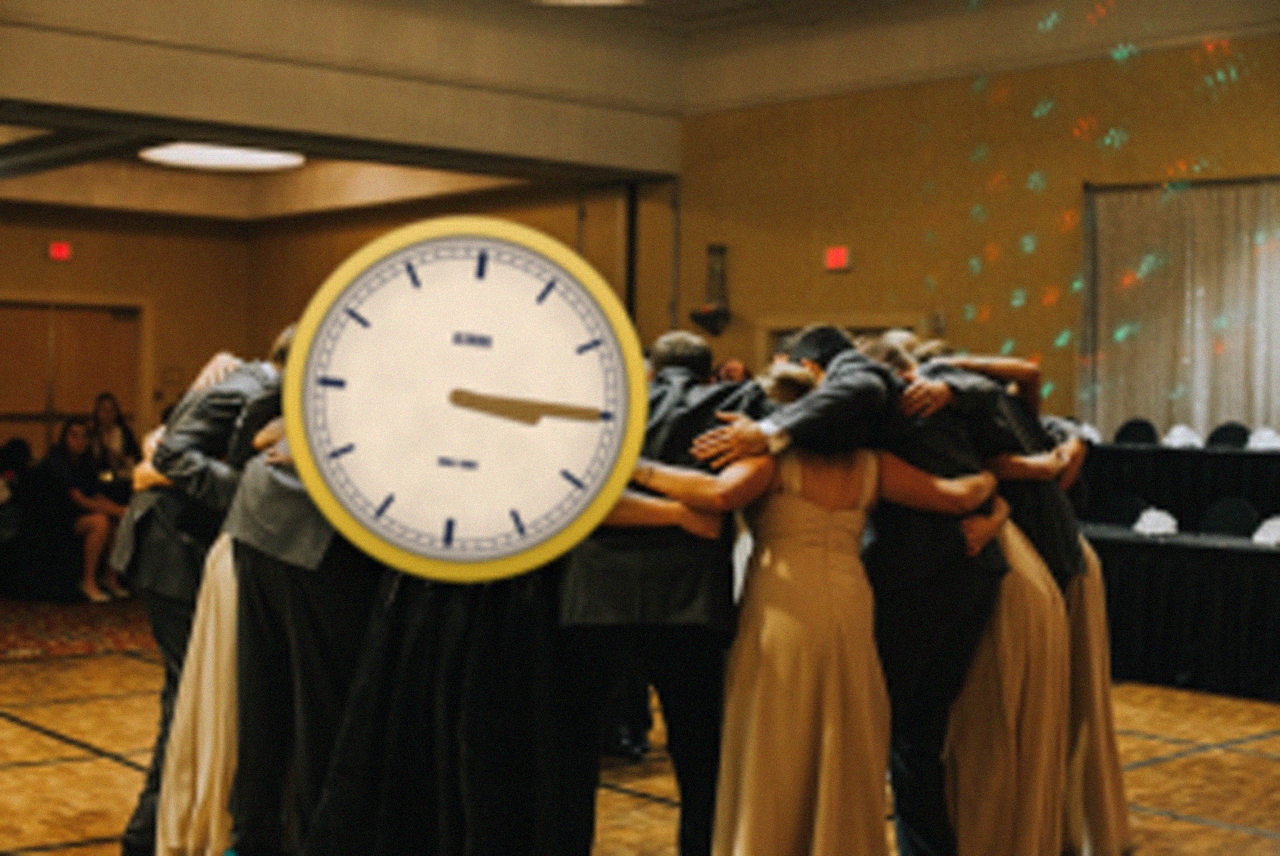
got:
3:15
